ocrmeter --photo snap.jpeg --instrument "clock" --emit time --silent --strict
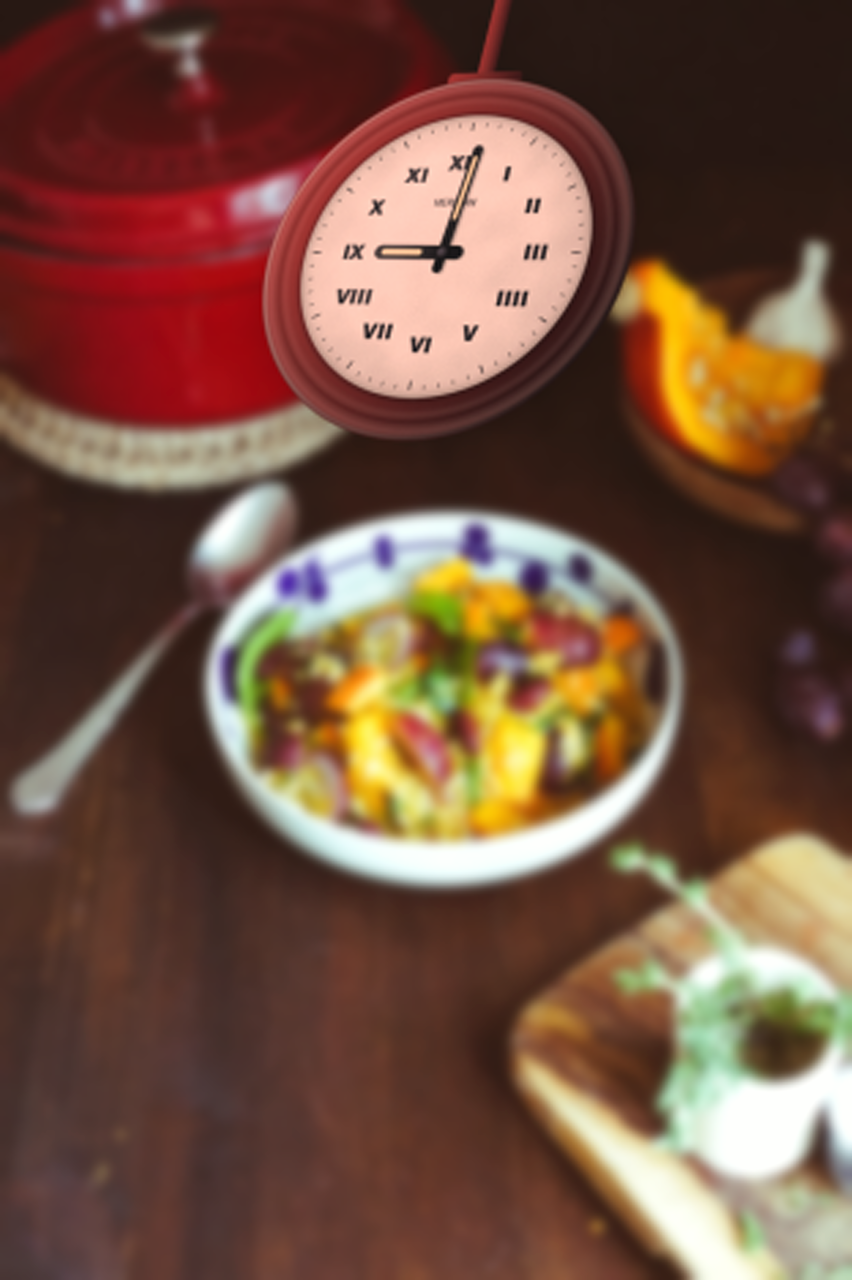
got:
9:01
